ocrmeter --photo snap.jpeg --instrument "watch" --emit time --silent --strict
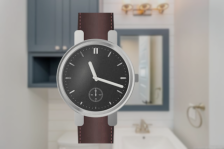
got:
11:18
